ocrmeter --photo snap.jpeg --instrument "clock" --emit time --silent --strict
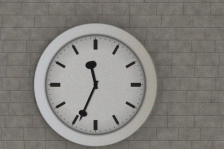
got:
11:34
